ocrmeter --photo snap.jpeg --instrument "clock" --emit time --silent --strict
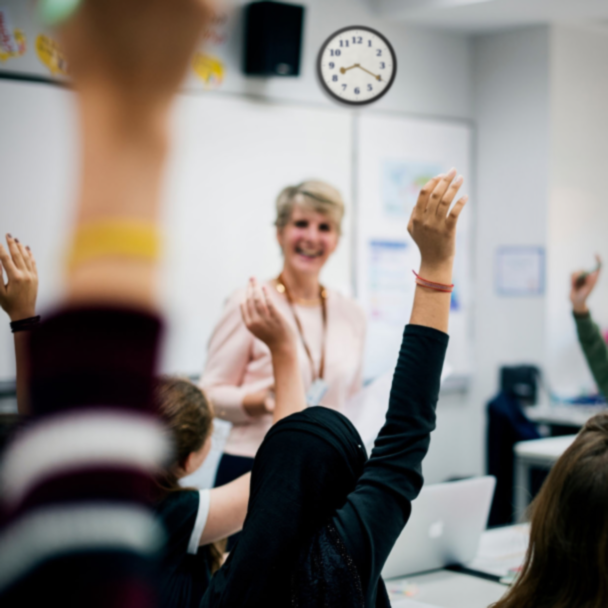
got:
8:20
